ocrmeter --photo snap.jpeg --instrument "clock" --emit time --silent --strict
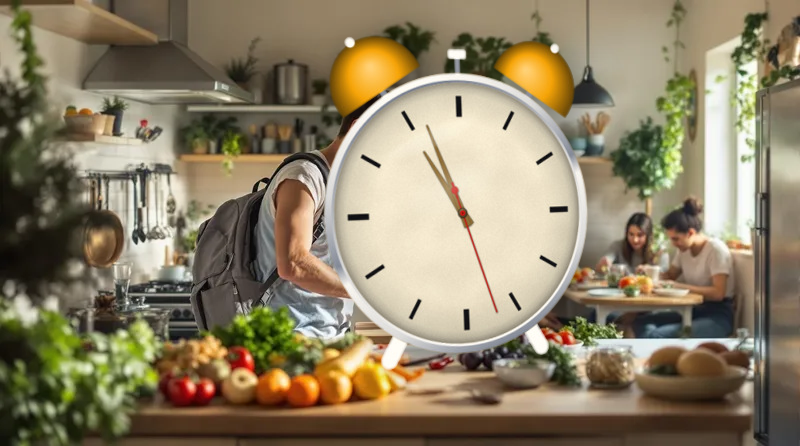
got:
10:56:27
